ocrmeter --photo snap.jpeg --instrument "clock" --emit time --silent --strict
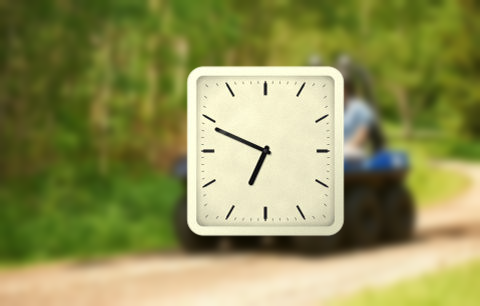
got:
6:49
